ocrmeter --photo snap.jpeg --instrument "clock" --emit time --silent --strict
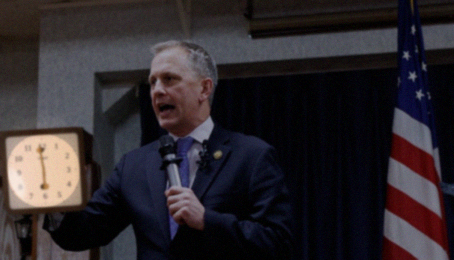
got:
5:59
